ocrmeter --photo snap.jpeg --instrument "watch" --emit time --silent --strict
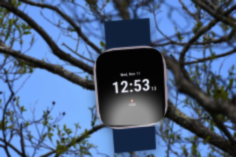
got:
12:53
